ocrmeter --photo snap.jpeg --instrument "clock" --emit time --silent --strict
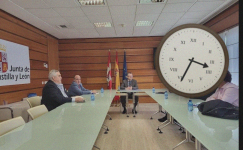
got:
3:34
